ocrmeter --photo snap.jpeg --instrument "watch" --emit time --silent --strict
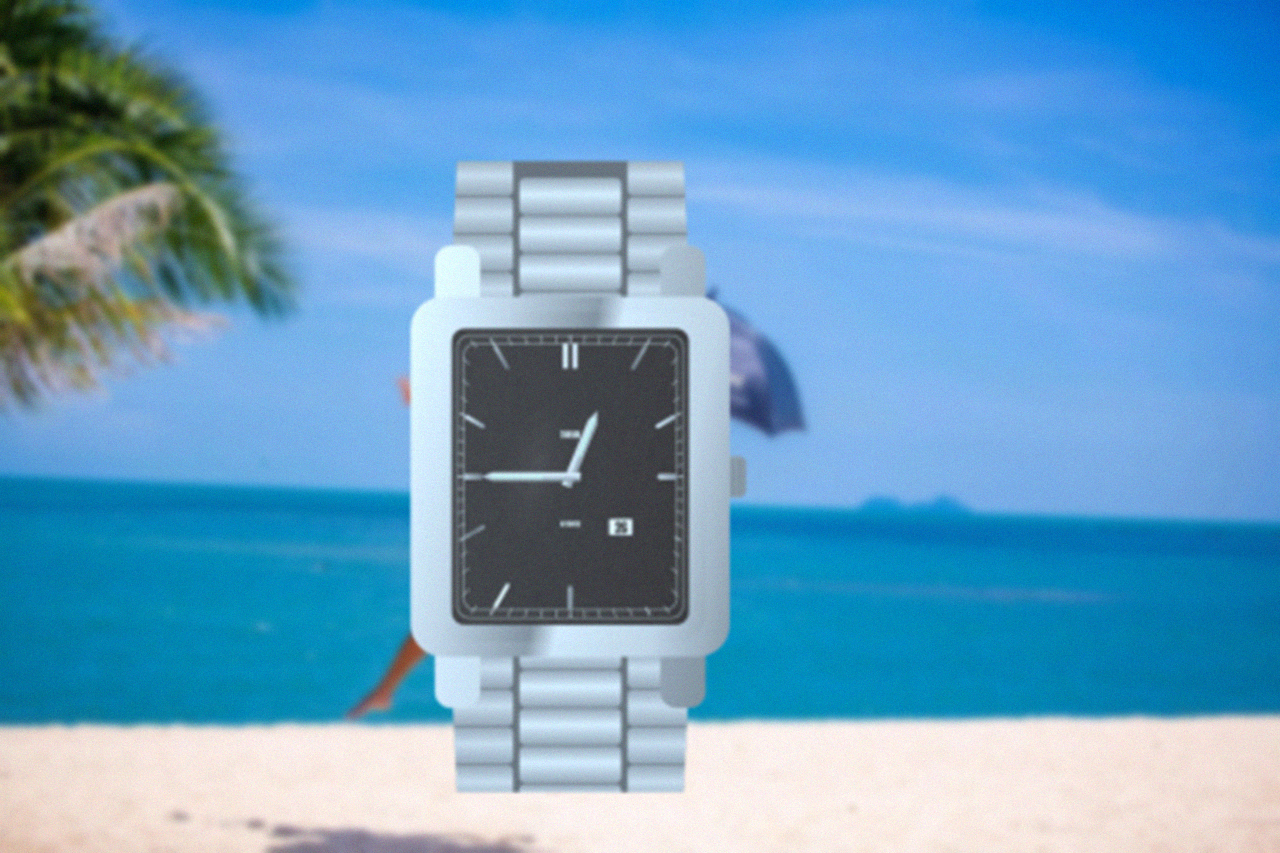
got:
12:45
